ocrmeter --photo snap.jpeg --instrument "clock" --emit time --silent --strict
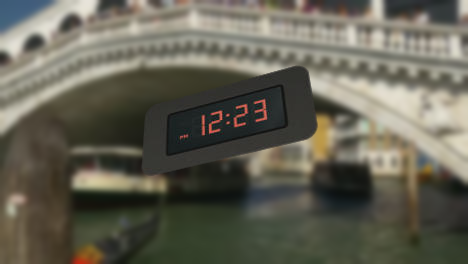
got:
12:23
